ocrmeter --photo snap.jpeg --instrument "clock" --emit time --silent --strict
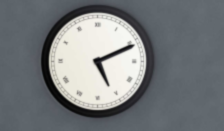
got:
5:11
